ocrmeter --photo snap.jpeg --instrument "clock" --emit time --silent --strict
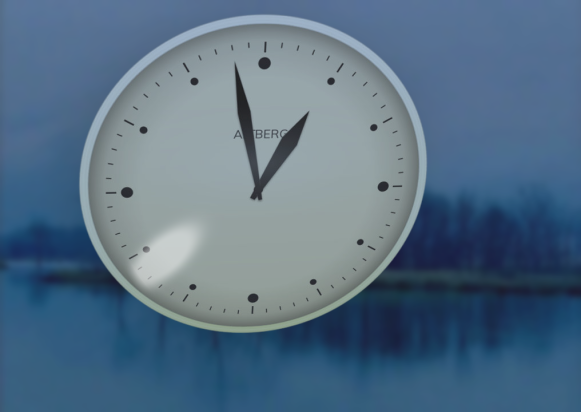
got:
12:58
